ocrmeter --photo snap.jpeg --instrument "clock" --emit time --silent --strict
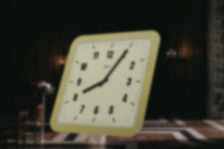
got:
8:05
